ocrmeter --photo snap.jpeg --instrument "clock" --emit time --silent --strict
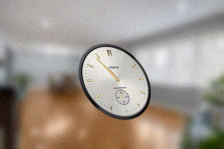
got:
10:54
